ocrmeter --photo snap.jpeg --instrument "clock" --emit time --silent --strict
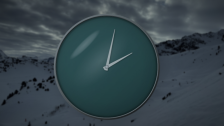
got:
2:02
